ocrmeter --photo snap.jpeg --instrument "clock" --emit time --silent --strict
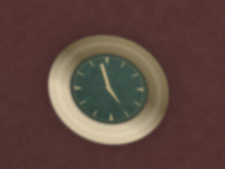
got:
4:58
